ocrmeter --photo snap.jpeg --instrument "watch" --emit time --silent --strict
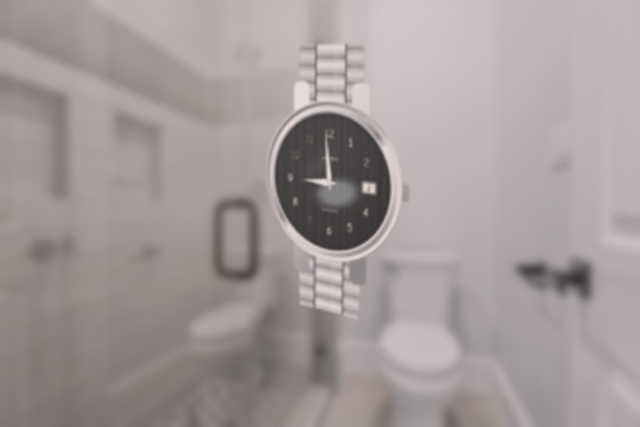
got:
8:59
